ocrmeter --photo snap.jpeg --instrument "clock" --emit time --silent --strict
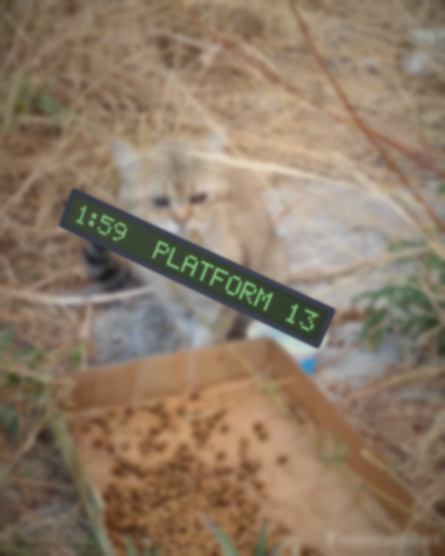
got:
1:59
